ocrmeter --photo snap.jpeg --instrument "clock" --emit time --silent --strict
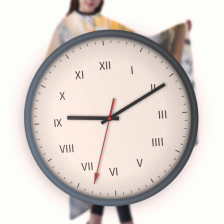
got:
9:10:33
